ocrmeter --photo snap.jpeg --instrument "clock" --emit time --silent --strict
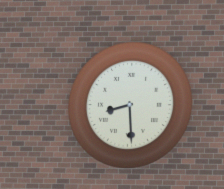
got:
8:29
